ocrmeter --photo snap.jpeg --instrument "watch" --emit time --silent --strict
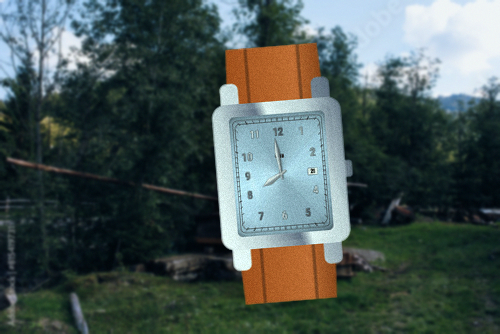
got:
7:59
